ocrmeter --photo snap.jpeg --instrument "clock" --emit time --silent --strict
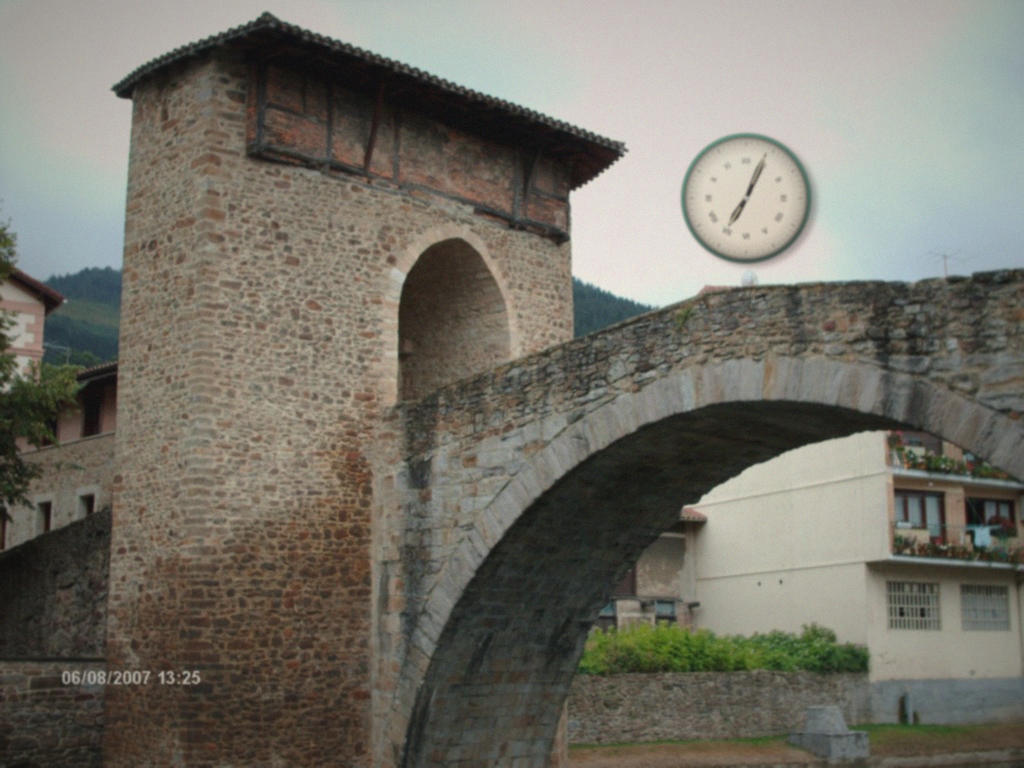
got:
7:04
